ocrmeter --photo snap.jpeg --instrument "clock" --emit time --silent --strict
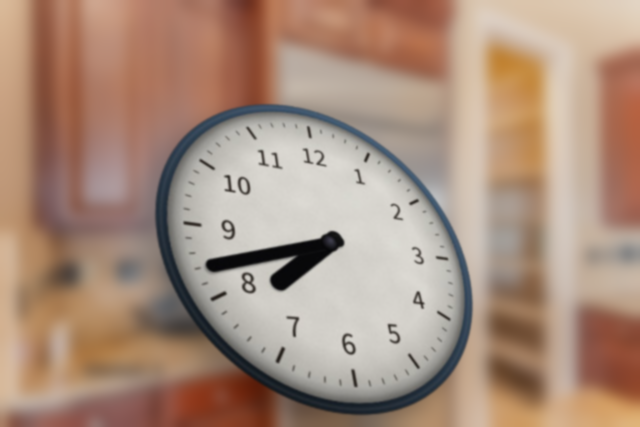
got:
7:42
